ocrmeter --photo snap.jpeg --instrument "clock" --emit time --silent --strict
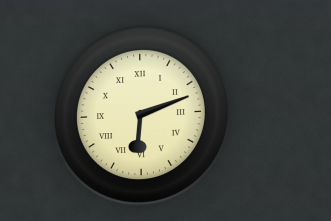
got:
6:12
